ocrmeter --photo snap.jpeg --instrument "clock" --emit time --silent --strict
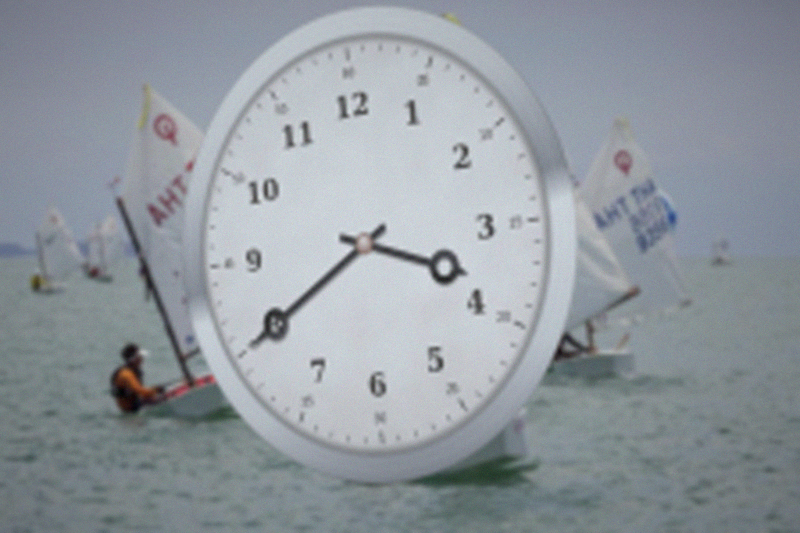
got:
3:40
